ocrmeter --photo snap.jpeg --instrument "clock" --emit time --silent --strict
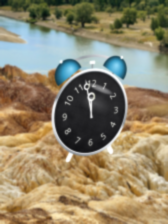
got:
11:58
